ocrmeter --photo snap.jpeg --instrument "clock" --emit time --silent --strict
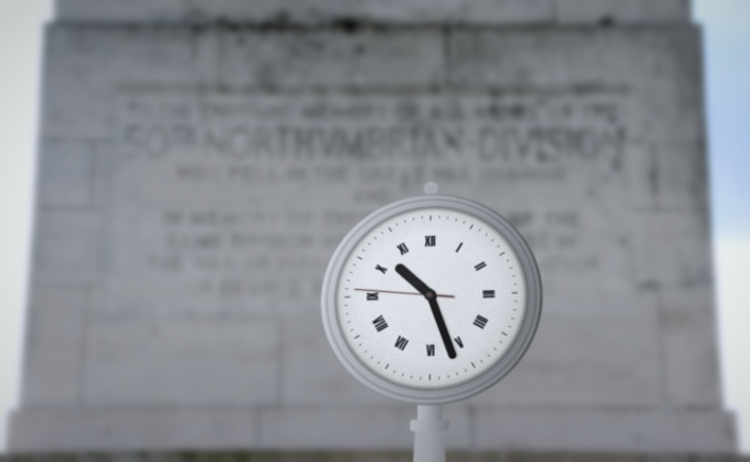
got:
10:26:46
